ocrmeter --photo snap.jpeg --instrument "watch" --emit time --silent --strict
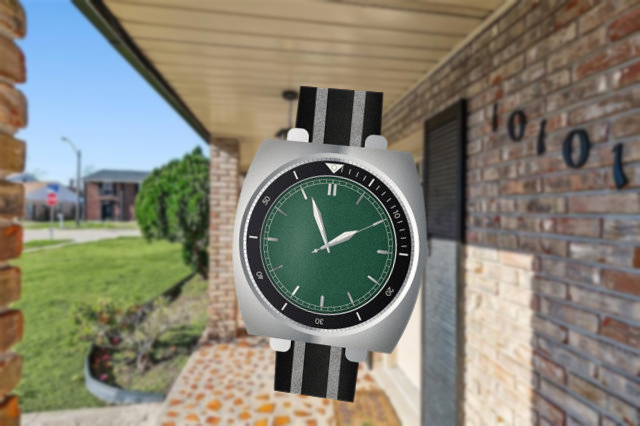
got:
1:56:10
